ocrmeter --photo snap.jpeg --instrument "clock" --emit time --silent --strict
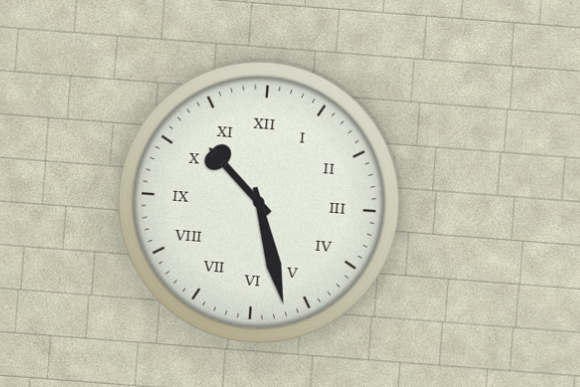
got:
10:27
